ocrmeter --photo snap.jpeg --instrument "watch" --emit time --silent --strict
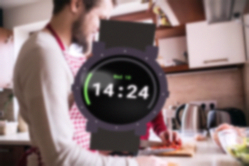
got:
14:24
